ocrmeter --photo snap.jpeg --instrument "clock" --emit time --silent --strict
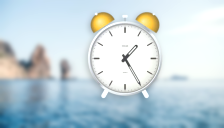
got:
1:25
